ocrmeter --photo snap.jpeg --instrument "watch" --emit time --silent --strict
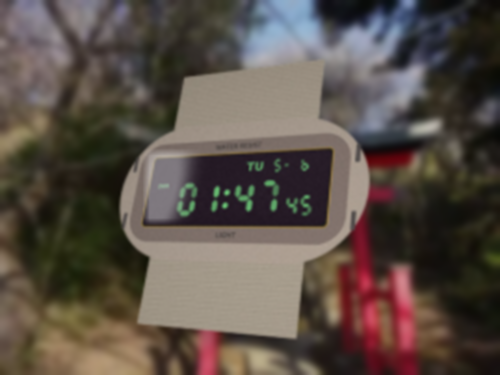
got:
1:47:45
